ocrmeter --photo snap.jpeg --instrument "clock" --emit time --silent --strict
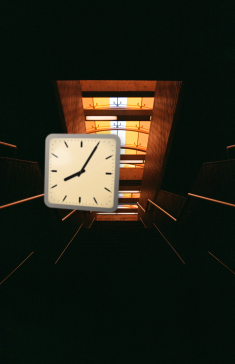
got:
8:05
